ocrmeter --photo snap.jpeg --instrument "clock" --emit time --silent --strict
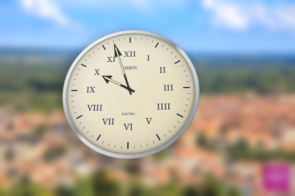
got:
9:57
